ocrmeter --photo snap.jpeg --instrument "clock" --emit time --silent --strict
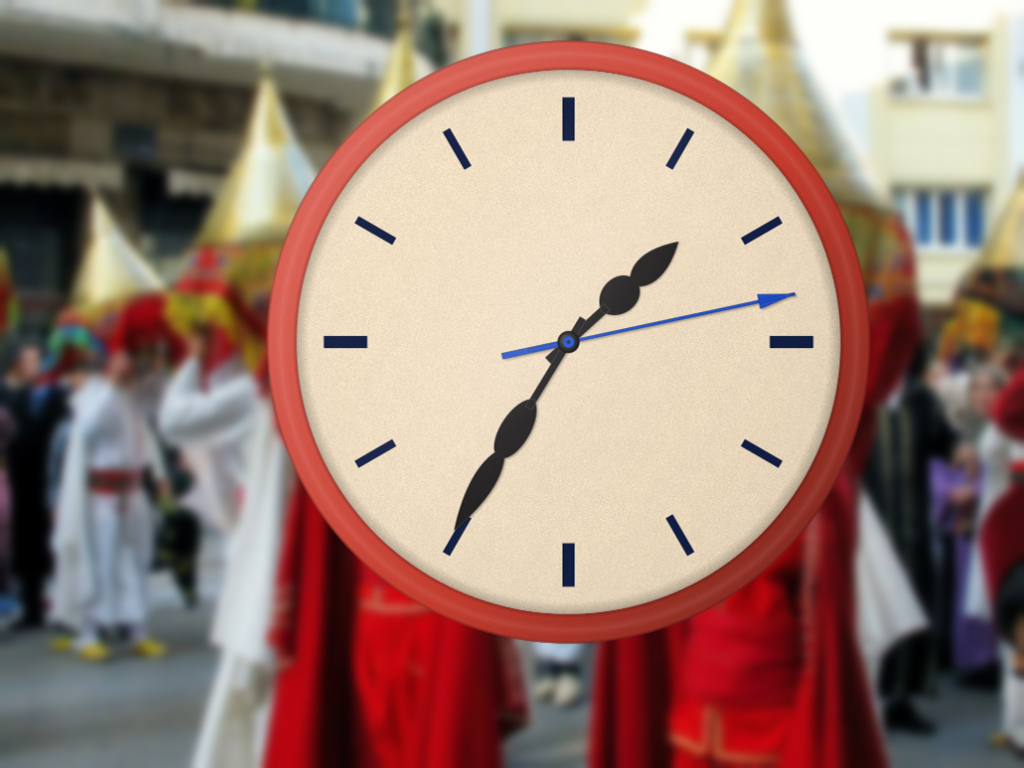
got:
1:35:13
